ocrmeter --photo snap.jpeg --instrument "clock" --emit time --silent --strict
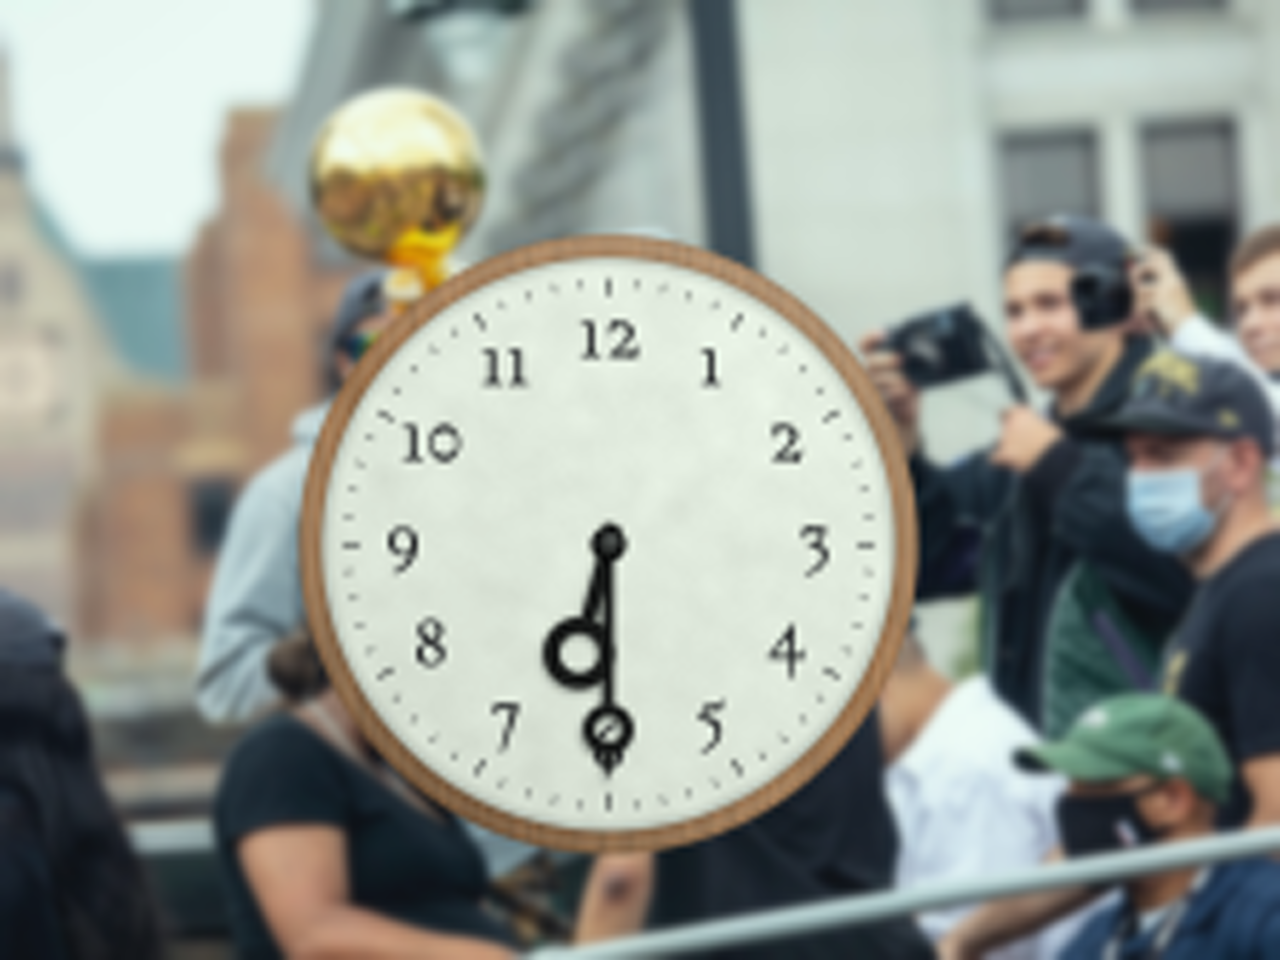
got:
6:30
